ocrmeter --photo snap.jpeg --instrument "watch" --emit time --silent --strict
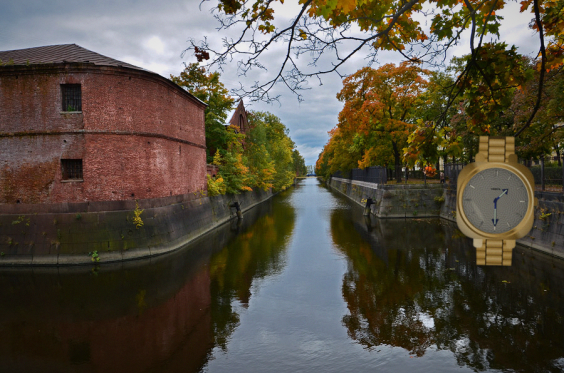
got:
1:30
